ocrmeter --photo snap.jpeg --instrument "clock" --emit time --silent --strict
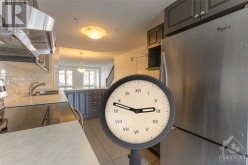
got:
2:48
